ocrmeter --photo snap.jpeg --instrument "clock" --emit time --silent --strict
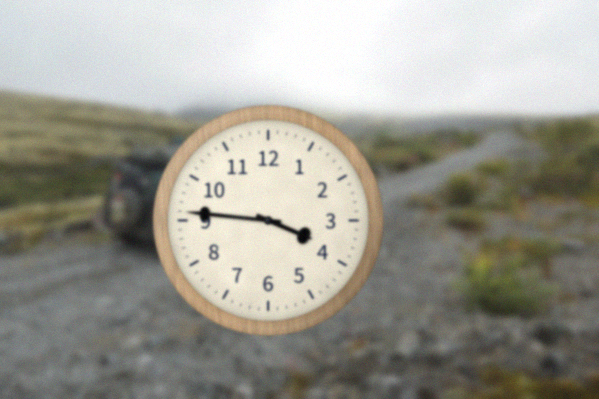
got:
3:46
